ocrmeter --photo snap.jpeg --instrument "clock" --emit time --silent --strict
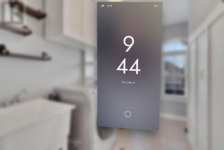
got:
9:44
